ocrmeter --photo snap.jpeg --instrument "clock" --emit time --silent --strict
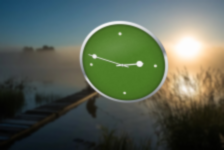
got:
2:48
